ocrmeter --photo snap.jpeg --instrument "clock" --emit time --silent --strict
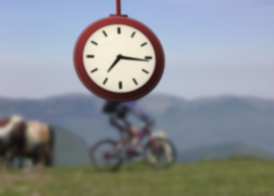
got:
7:16
